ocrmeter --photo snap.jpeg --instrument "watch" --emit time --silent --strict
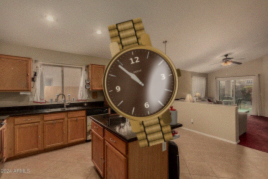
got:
10:54
